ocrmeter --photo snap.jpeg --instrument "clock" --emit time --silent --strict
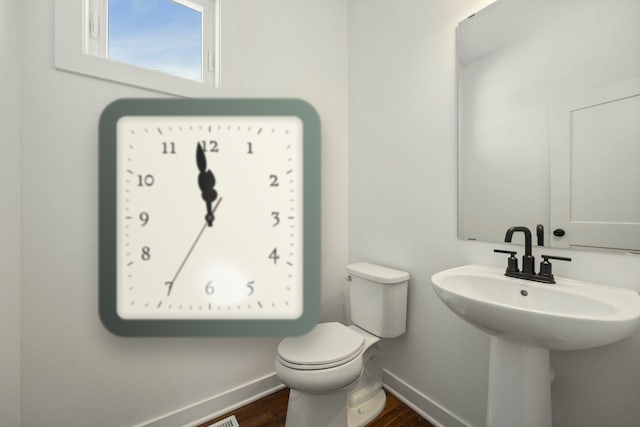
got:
11:58:35
